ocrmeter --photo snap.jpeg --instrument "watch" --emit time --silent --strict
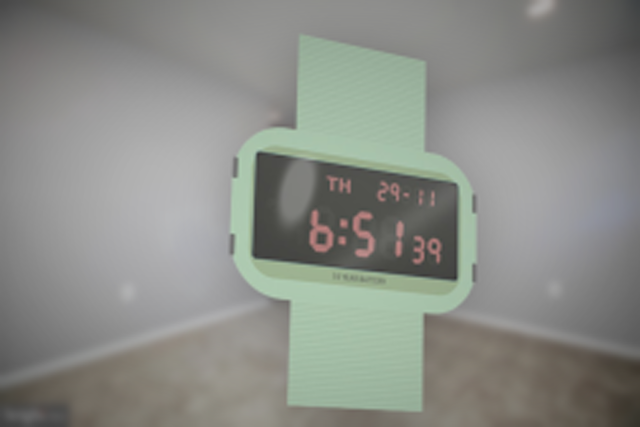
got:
6:51:39
